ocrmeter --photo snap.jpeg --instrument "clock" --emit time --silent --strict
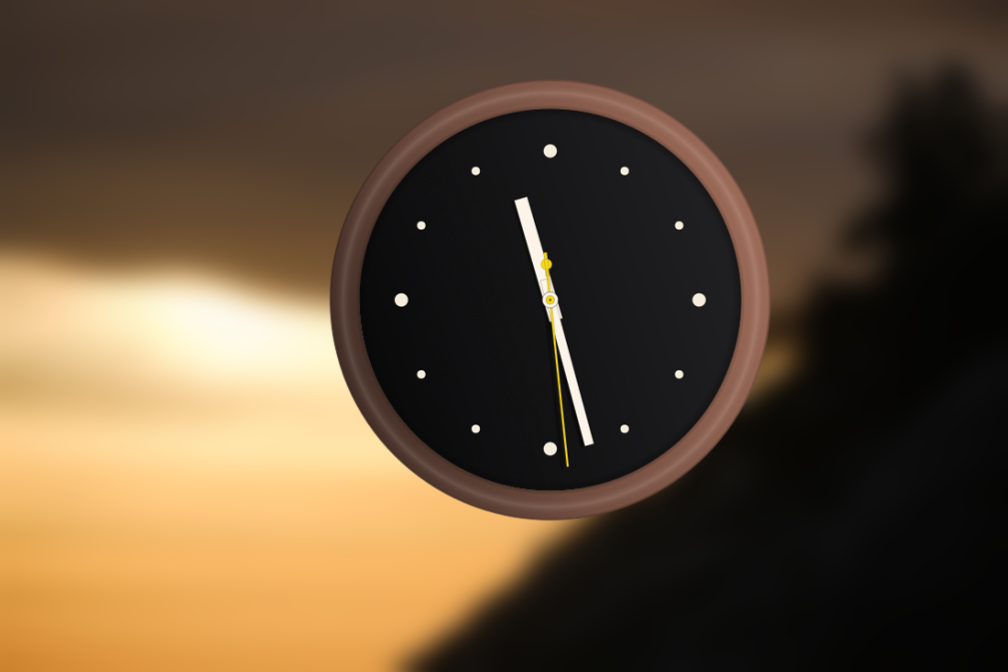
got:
11:27:29
